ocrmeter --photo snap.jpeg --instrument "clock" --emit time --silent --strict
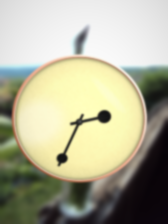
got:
2:34
